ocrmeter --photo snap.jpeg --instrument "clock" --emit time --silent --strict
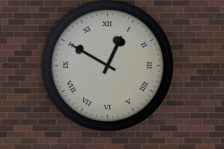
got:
12:50
